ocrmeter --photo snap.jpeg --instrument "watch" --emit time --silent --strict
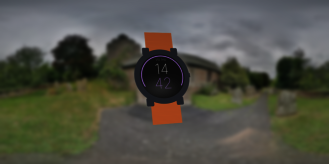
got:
14:42
